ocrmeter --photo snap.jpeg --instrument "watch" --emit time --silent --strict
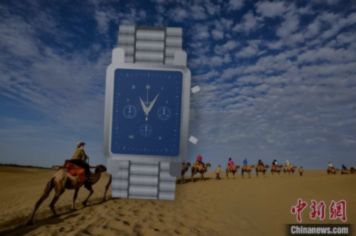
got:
11:05
